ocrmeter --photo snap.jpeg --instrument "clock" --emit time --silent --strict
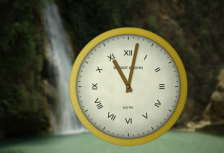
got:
11:02
